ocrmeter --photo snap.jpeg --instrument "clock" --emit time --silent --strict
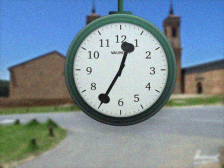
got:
12:35
